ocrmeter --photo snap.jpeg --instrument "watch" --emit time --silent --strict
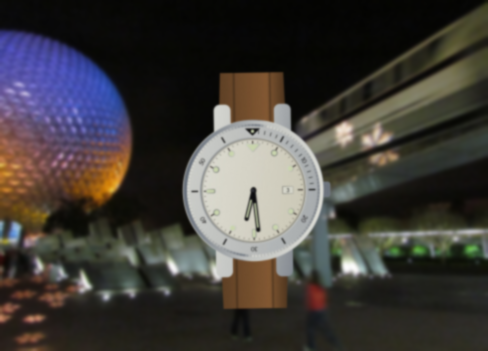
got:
6:29
